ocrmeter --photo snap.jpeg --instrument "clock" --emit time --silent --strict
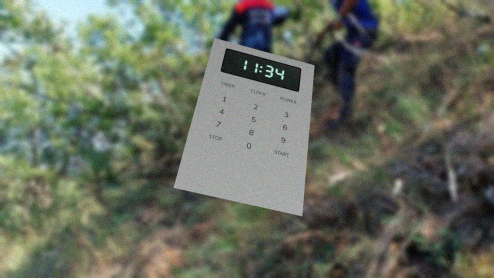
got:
11:34
